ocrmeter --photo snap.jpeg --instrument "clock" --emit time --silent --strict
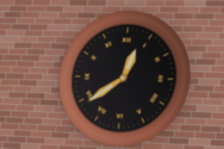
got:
12:39
